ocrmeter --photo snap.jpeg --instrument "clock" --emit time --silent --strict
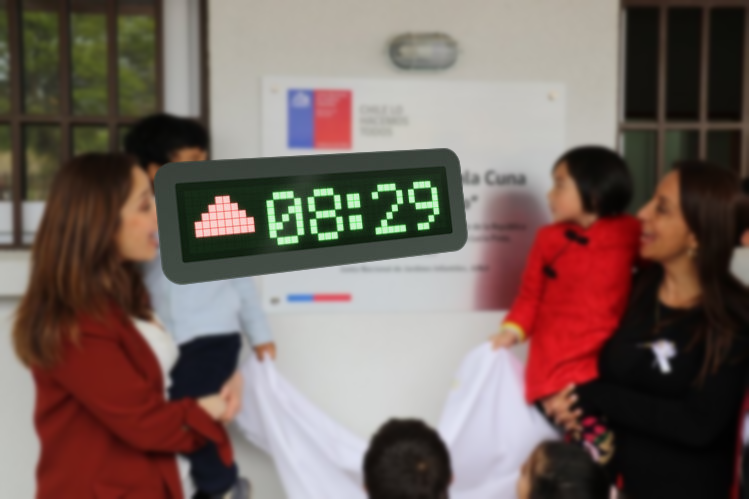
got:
8:29
